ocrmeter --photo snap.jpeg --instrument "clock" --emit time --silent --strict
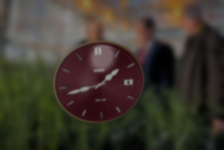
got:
1:43
